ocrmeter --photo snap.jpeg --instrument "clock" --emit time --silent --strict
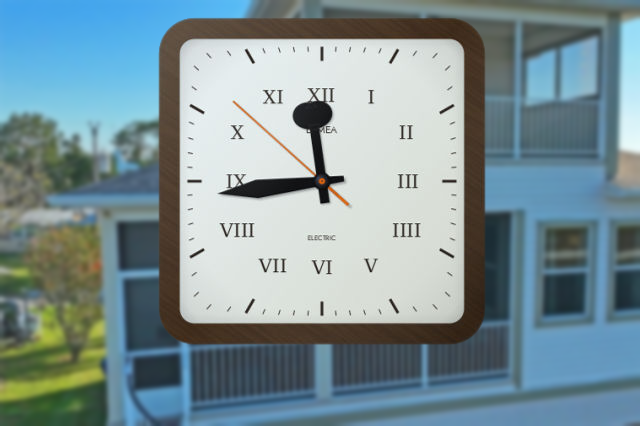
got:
11:43:52
